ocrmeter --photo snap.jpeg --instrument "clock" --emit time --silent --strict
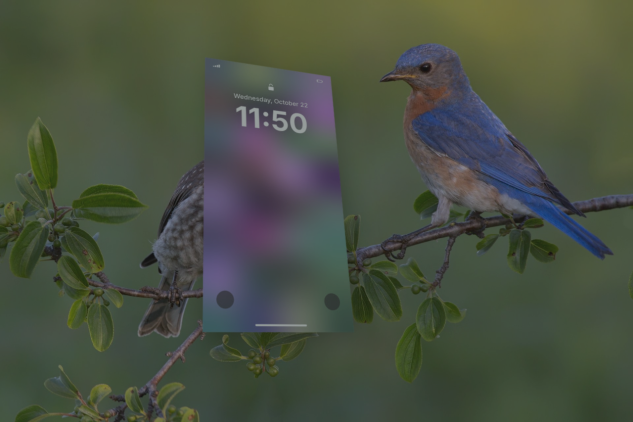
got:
11:50
